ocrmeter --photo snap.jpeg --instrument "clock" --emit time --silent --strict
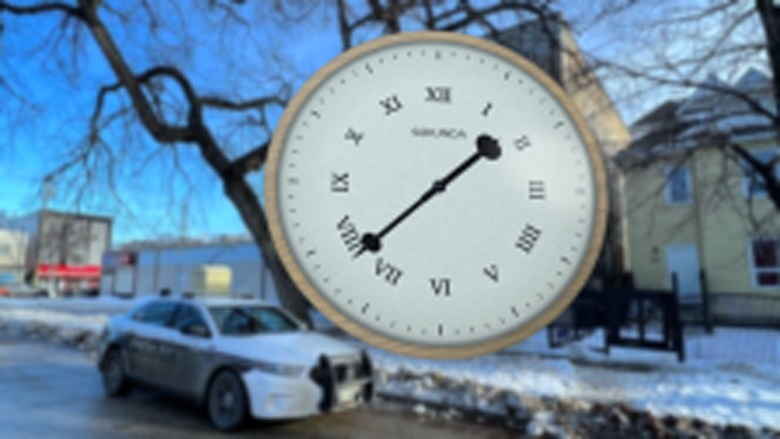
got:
1:38
